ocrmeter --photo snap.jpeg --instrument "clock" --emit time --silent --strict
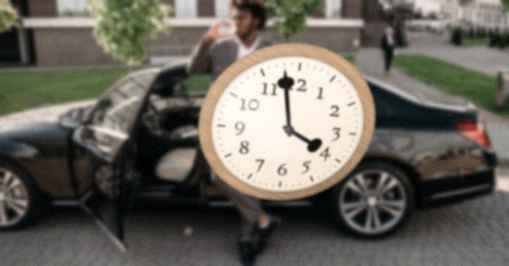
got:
3:58
